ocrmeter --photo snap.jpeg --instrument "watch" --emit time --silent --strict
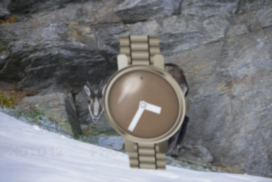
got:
3:35
